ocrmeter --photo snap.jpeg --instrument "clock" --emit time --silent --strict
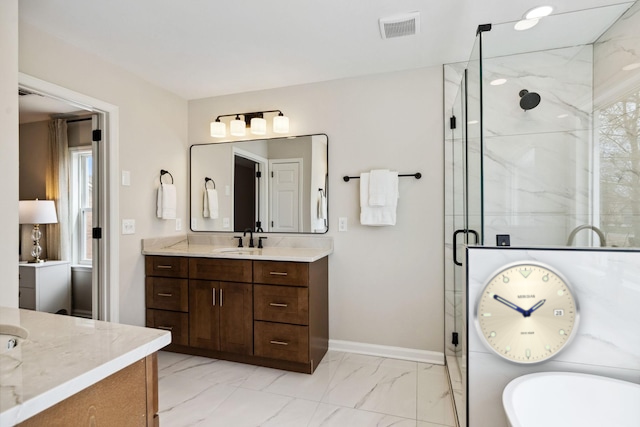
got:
1:50
